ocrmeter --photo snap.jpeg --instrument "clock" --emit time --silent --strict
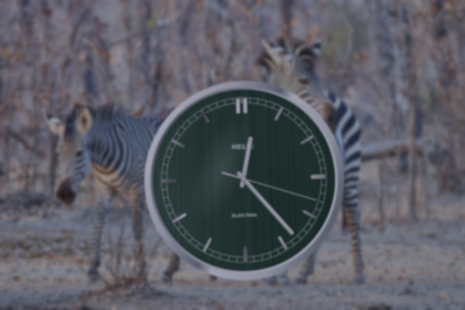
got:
12:23:18
